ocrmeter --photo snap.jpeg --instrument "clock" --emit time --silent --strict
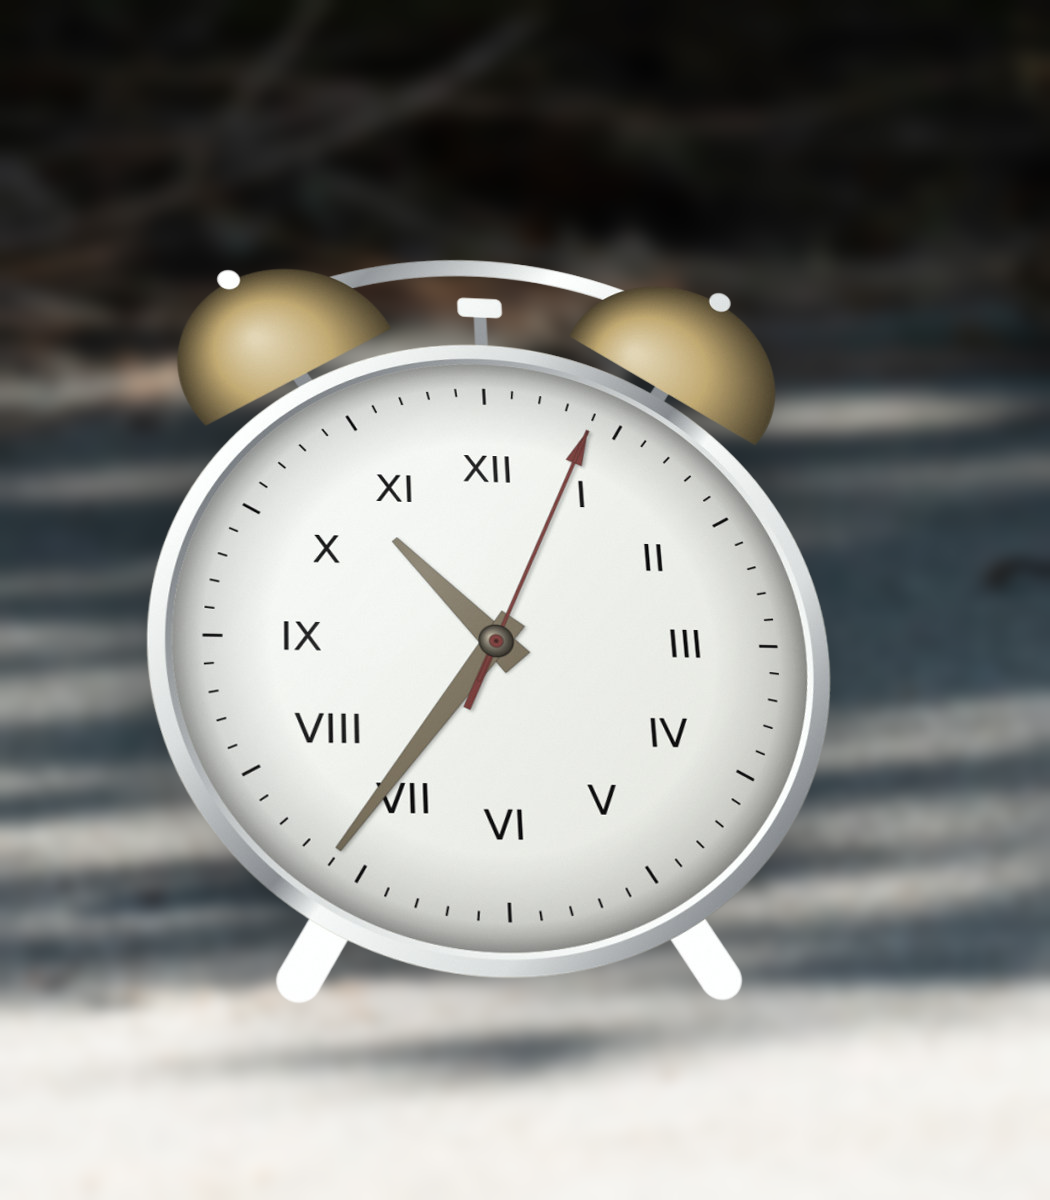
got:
10:36:04
